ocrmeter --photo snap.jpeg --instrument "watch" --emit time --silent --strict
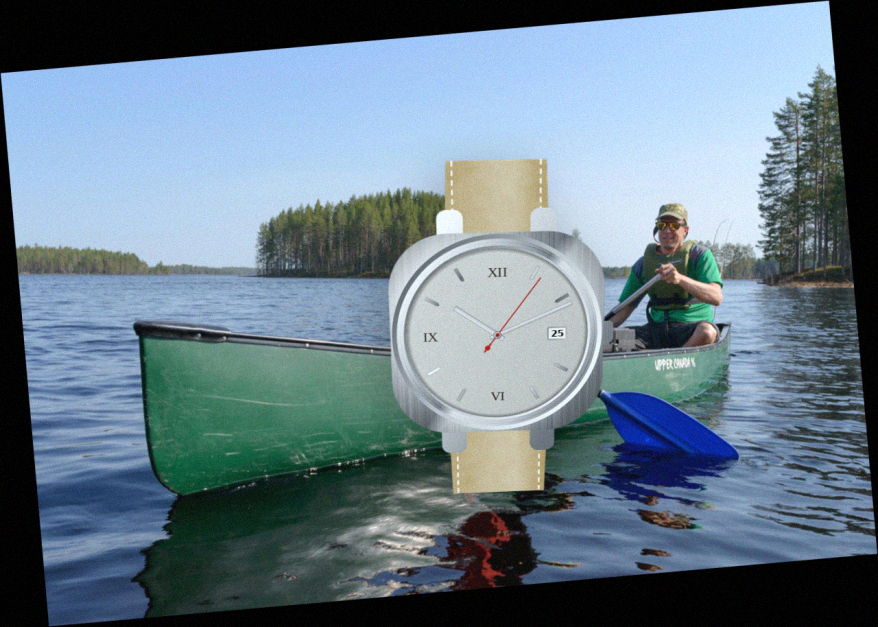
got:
10:11:06
